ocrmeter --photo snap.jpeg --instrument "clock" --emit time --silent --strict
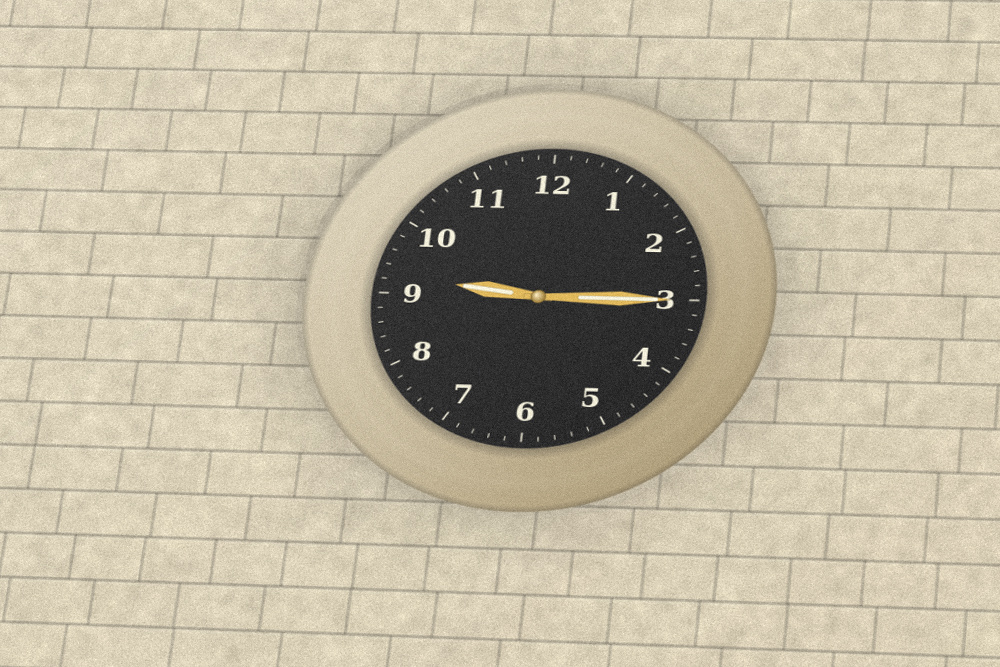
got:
9:15
